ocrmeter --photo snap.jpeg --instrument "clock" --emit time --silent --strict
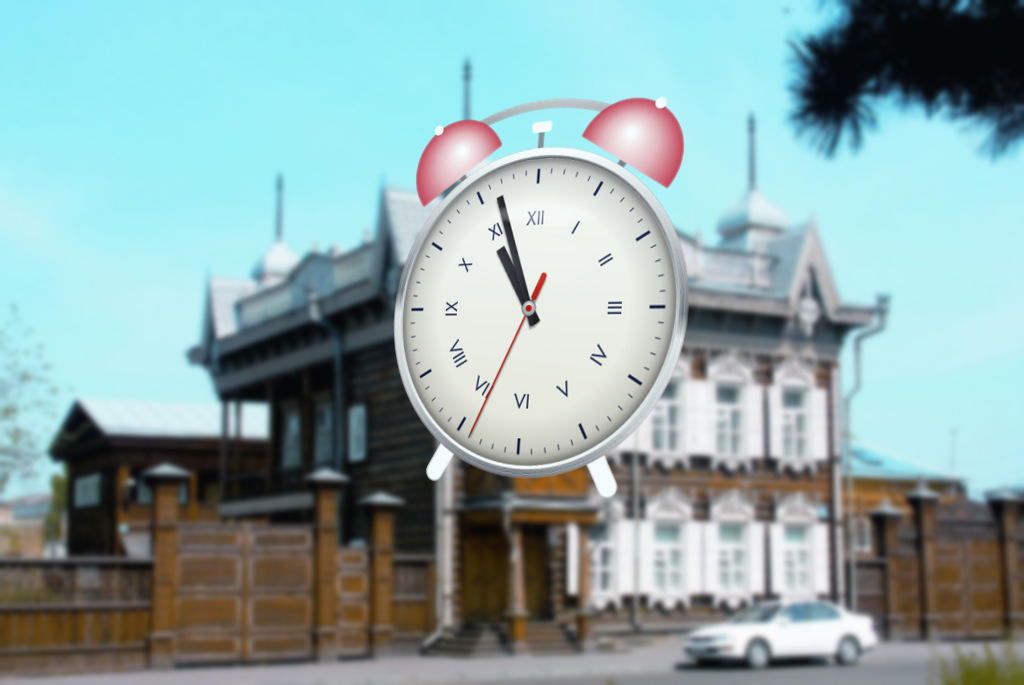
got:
10:56:34
